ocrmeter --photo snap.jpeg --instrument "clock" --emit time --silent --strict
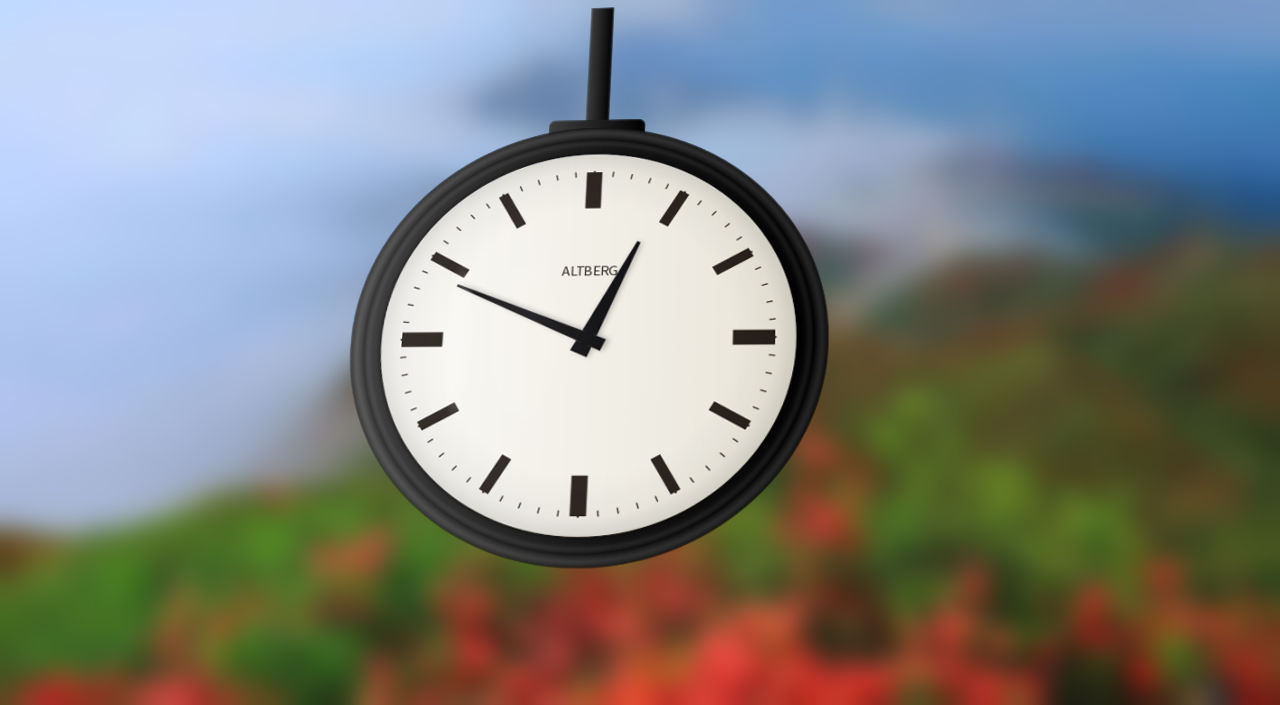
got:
12:49
